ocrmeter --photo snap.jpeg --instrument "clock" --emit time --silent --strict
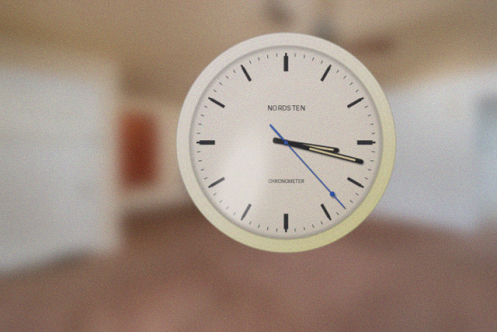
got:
3:17:23
